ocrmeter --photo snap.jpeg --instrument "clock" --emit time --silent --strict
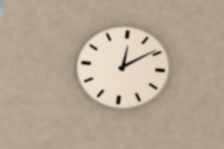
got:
12:09
